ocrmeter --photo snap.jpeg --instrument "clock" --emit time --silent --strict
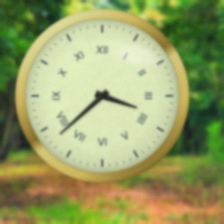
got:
3:38
